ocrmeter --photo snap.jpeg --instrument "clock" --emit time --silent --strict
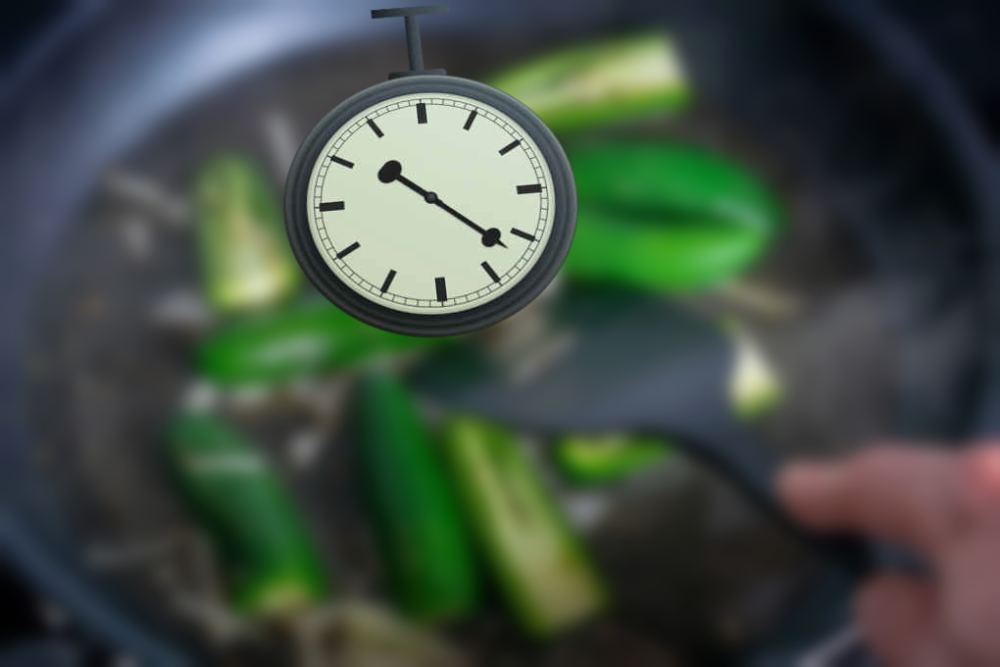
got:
10:22
